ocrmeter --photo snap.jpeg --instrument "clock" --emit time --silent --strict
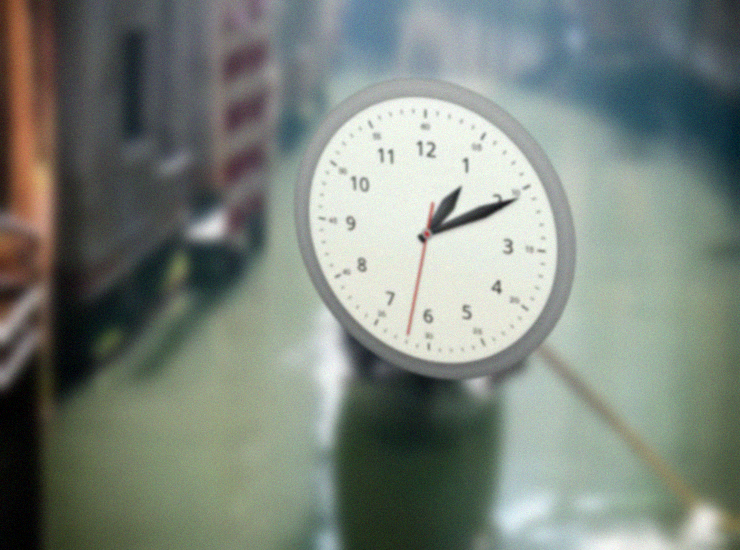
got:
1:10:32
